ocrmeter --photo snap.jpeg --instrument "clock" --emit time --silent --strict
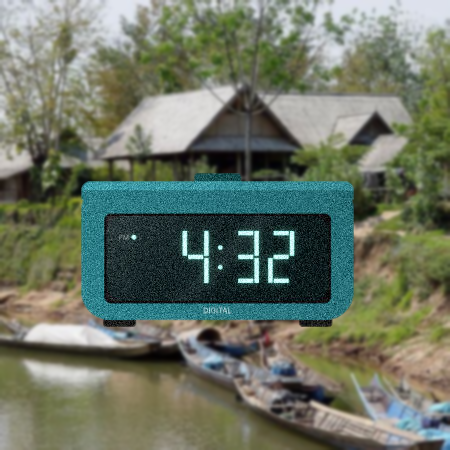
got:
4:32
